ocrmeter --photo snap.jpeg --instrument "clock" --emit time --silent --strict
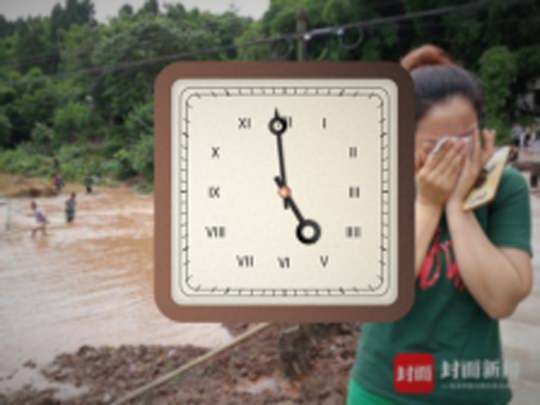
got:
4:59
